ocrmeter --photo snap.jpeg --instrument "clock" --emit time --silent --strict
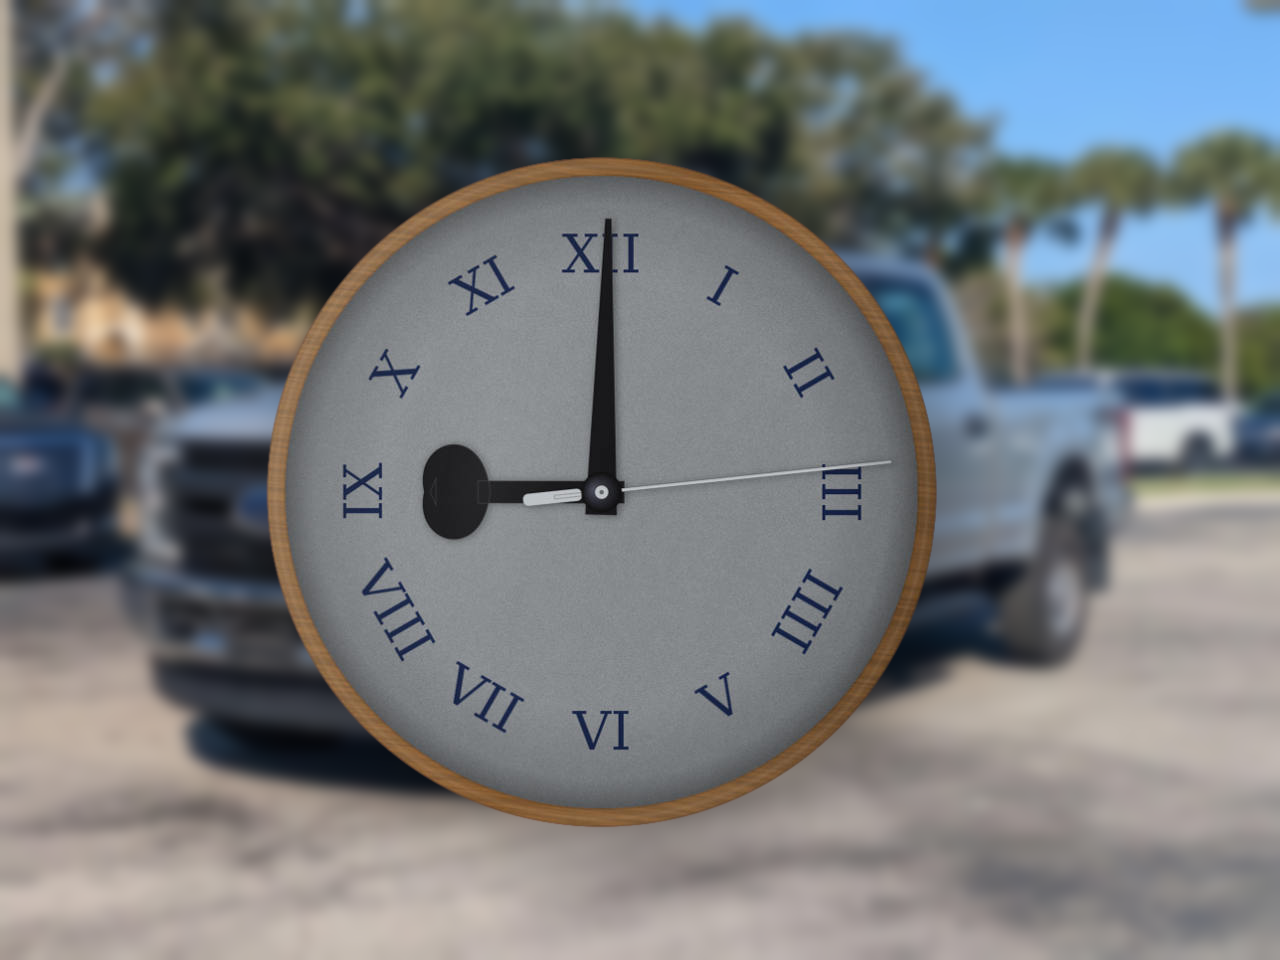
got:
9:00:14
